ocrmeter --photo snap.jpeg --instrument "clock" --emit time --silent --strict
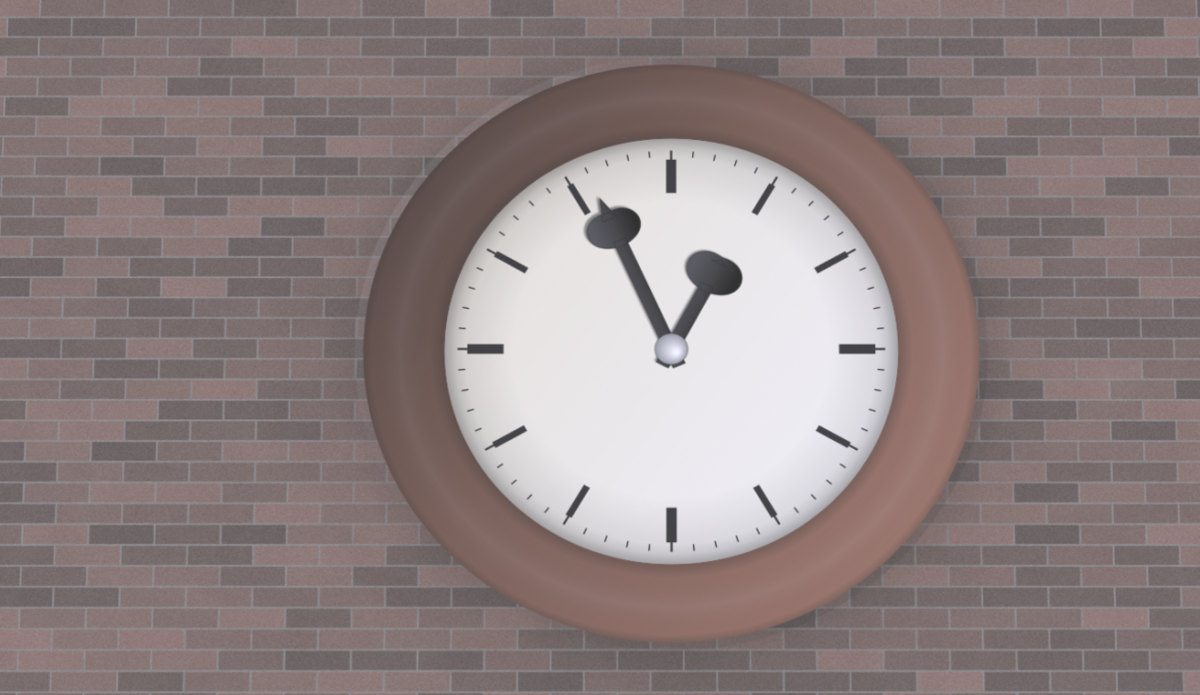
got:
12:56
